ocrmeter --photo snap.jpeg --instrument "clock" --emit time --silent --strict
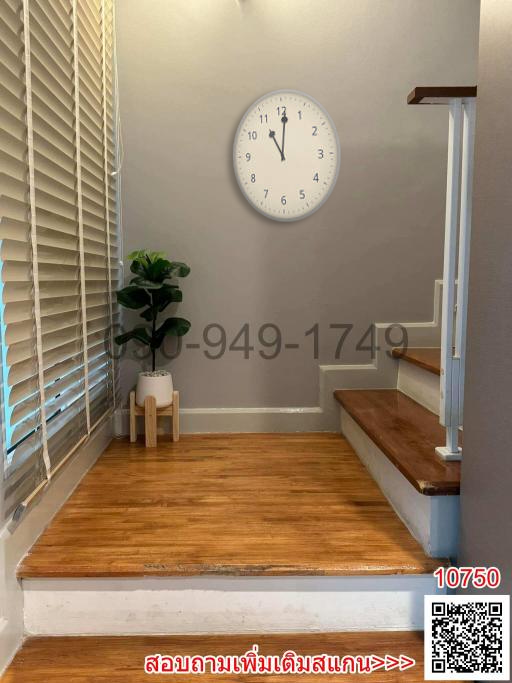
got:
11:01
